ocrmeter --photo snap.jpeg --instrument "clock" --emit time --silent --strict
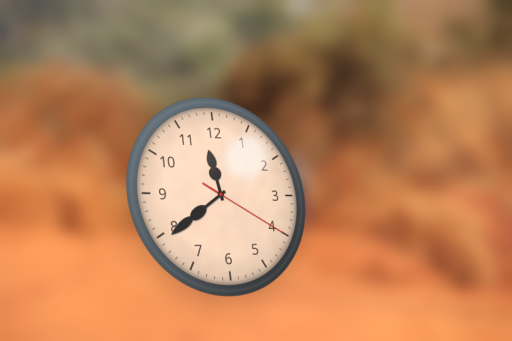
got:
11:39:20
